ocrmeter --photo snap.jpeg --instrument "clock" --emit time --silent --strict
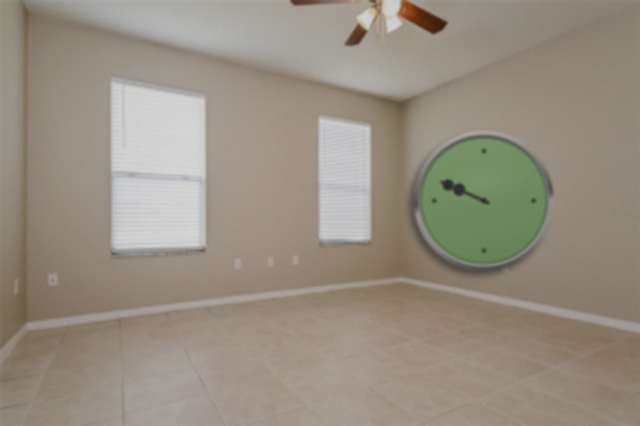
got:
9:49
